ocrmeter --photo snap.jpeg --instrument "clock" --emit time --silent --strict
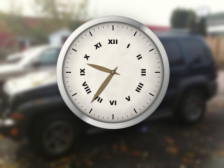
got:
9:36
